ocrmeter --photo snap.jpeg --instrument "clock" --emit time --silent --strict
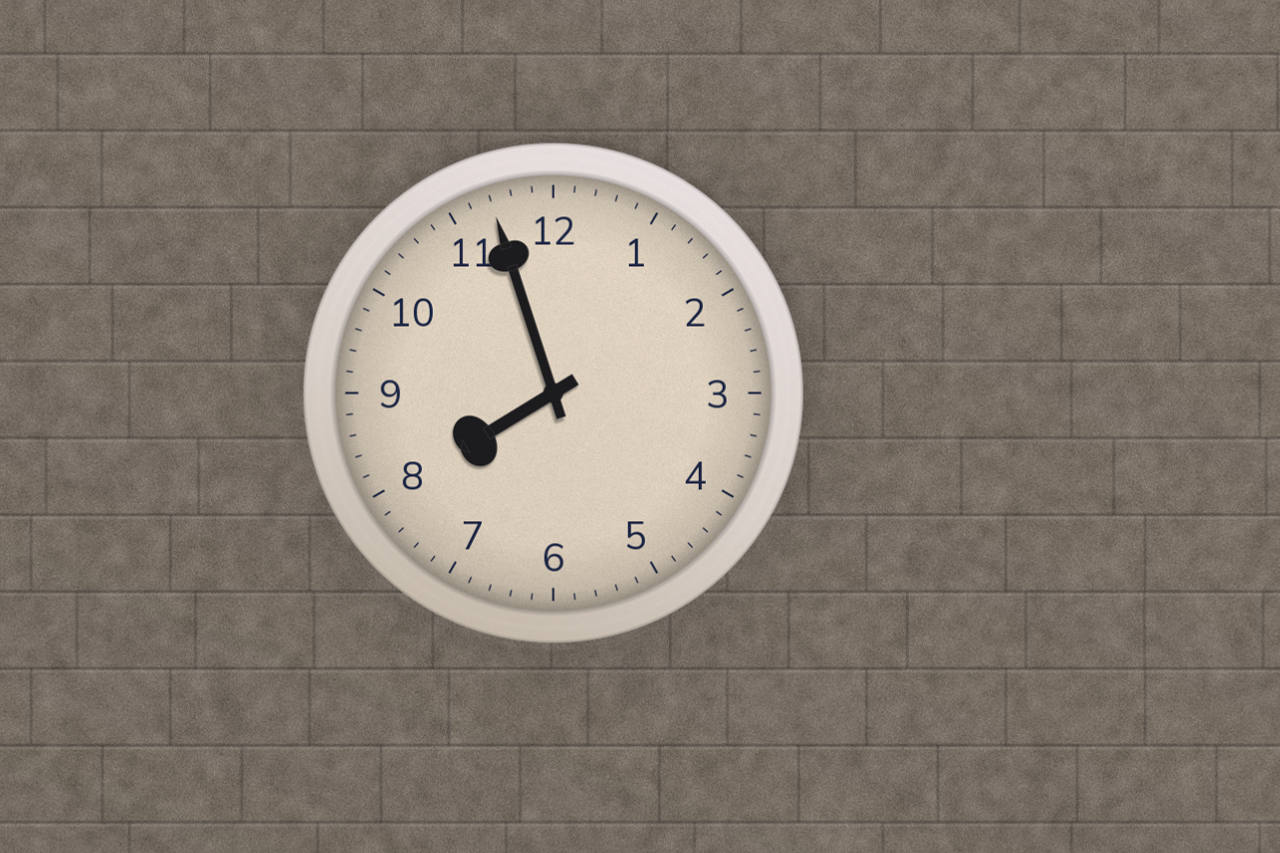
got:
7:57
